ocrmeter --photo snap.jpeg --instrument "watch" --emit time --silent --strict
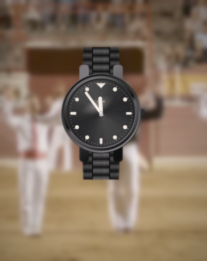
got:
11:54
